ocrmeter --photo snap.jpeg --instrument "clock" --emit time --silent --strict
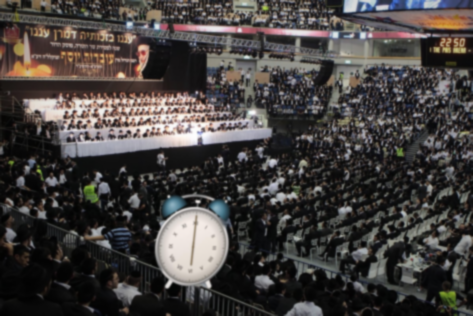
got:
6:00
